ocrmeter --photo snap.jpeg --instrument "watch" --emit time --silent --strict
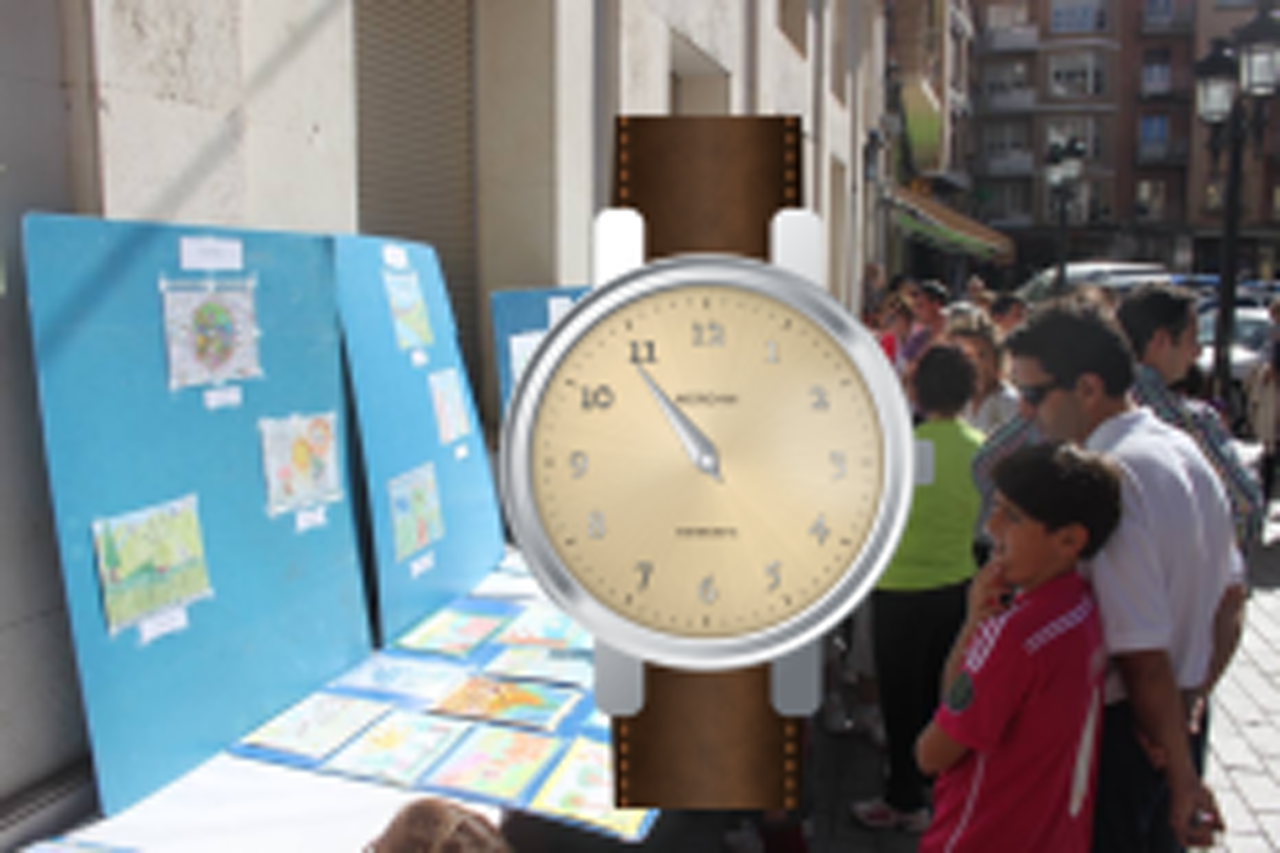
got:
10:54
